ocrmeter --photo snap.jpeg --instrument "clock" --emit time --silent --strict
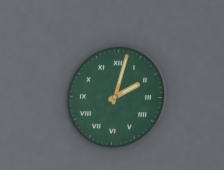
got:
2:02
